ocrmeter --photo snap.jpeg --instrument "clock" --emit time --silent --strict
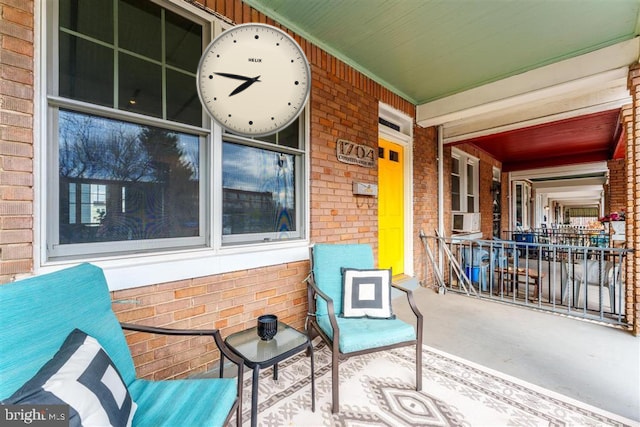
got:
7:46
